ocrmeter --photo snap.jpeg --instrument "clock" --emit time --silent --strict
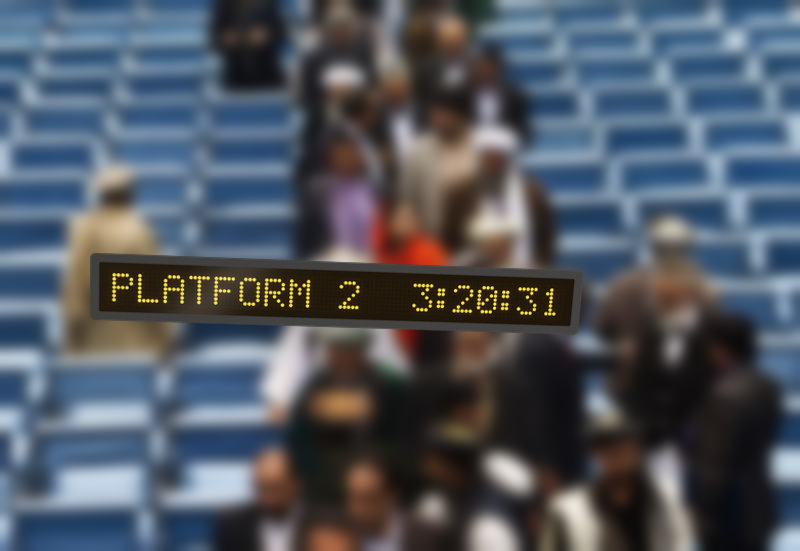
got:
3:20:31
